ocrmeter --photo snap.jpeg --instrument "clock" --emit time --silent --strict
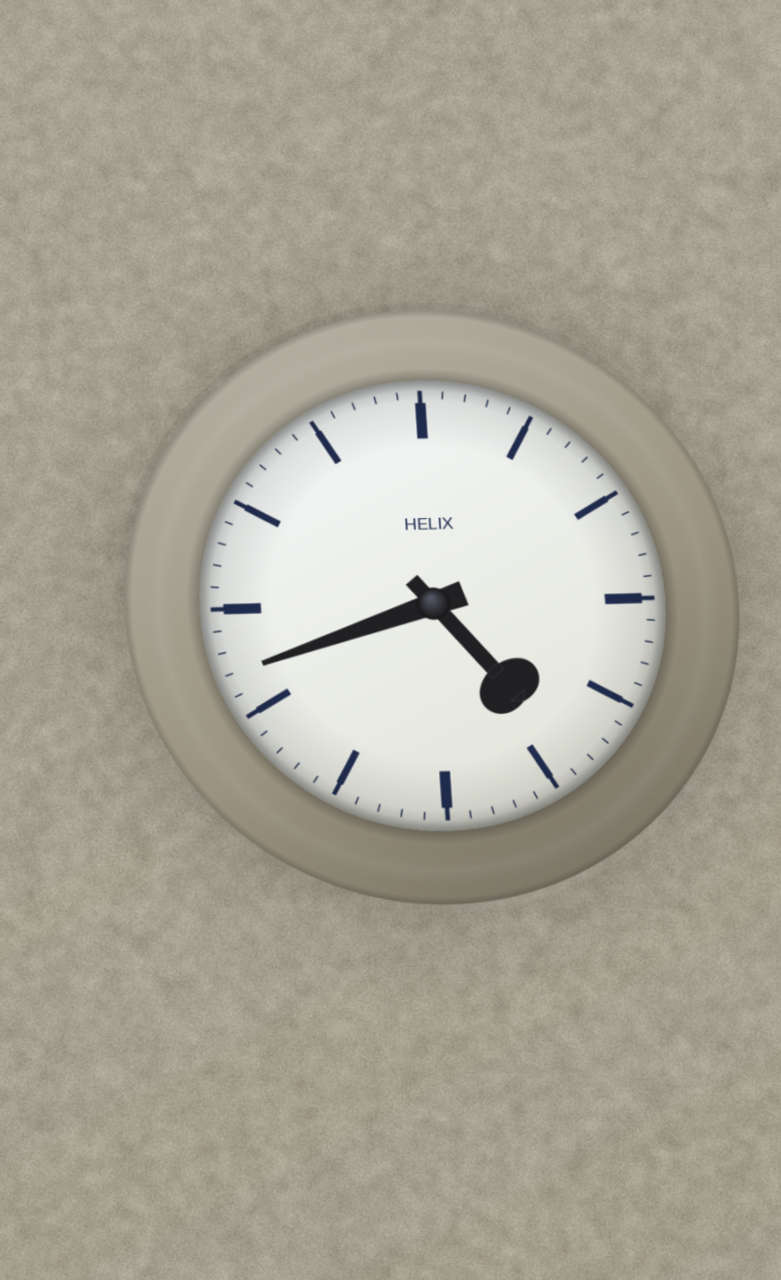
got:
4:42
